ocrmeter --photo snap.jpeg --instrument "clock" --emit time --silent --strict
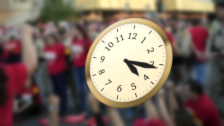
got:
4:16
